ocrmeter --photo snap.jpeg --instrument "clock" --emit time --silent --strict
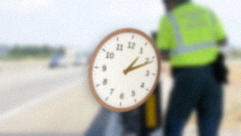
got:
1:11
